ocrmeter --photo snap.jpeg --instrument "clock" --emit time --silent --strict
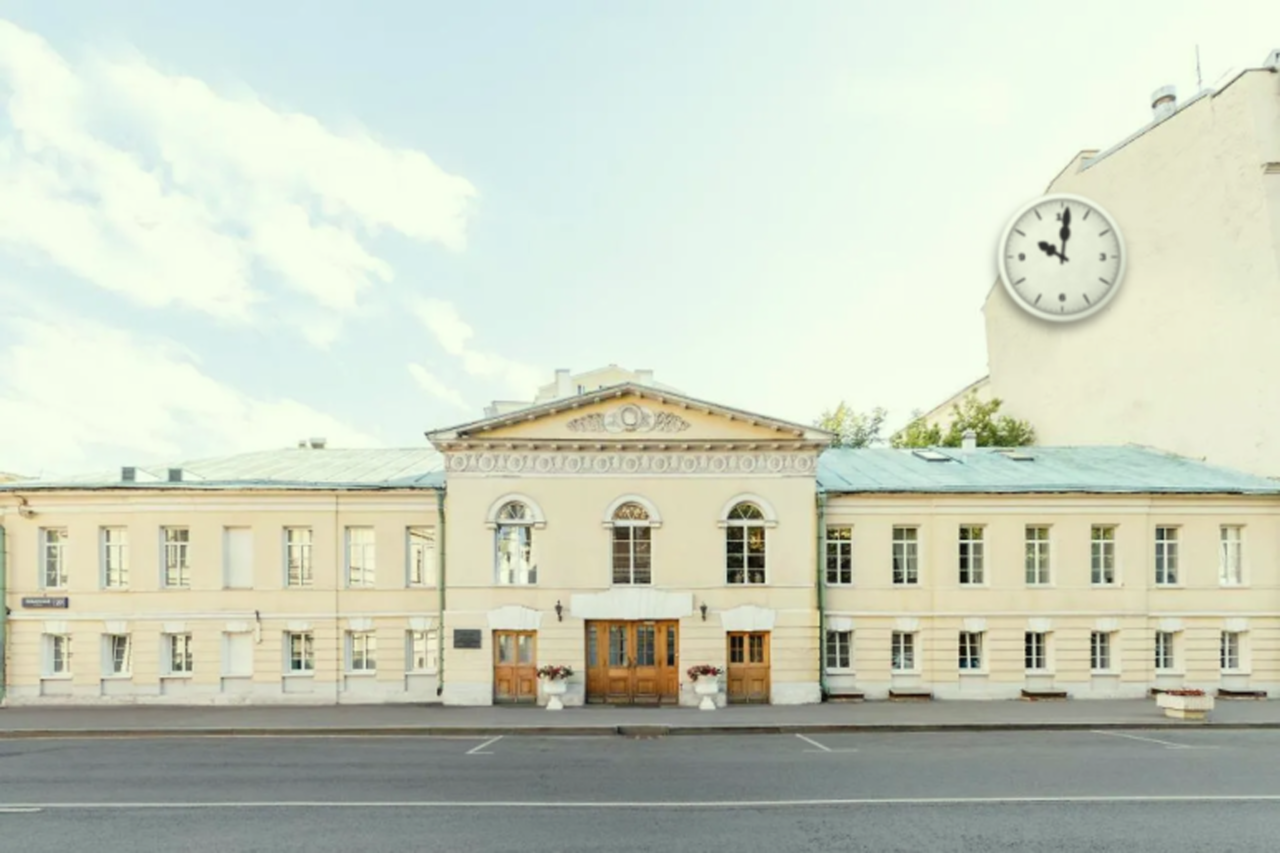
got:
10:01
